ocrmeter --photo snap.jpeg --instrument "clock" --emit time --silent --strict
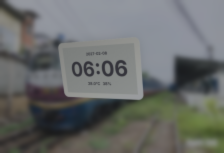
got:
6:06
